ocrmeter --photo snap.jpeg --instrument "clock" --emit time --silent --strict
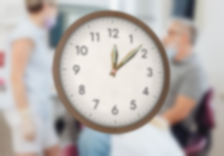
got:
12:08
